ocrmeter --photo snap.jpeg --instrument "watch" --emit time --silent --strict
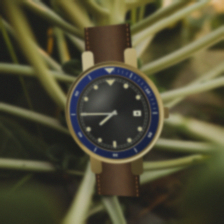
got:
7:45
